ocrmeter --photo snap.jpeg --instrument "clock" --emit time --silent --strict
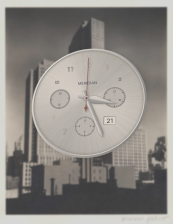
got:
3:26
